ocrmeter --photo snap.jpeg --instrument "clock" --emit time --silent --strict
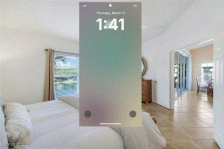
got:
1:41
